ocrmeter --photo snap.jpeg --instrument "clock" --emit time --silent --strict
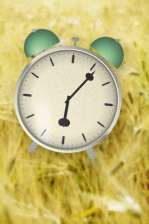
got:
6:06
